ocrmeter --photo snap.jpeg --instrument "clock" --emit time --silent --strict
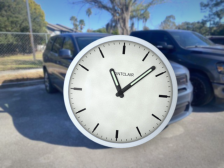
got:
11:08
